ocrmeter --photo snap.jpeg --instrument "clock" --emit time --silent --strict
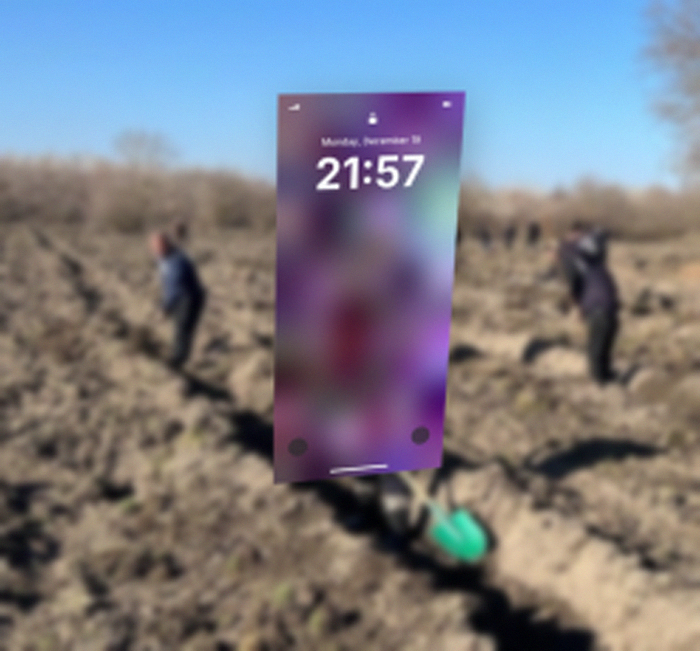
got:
21:57
